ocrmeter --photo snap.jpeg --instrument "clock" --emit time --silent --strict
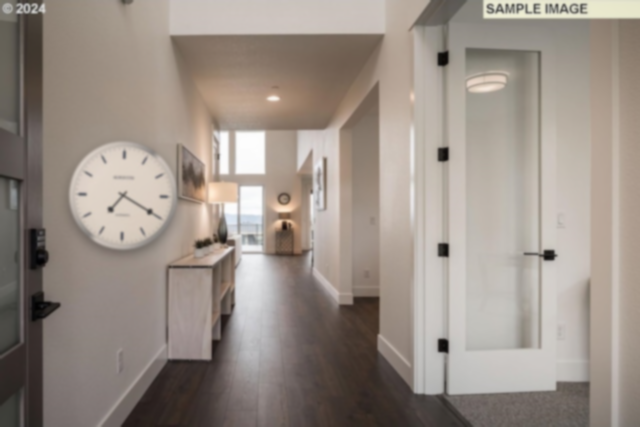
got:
7:20
